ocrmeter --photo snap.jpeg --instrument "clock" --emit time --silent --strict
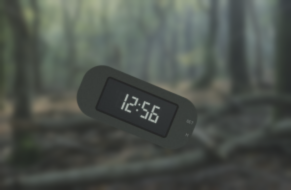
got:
12:56
